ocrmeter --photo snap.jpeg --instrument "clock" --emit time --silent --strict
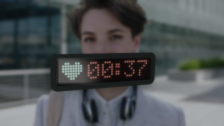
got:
0:37
